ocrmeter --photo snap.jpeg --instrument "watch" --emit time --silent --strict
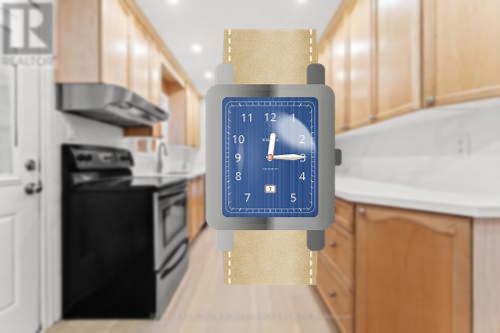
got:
12:15
